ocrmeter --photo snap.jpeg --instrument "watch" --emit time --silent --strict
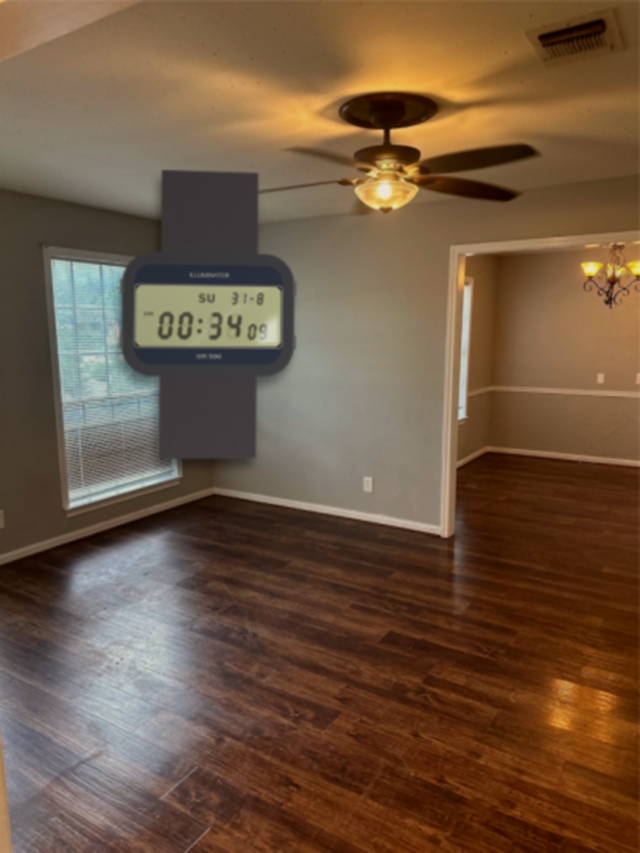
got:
0:34:09
